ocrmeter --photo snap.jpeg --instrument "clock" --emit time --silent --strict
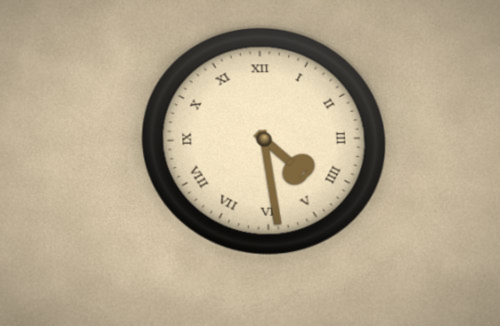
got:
4:29
